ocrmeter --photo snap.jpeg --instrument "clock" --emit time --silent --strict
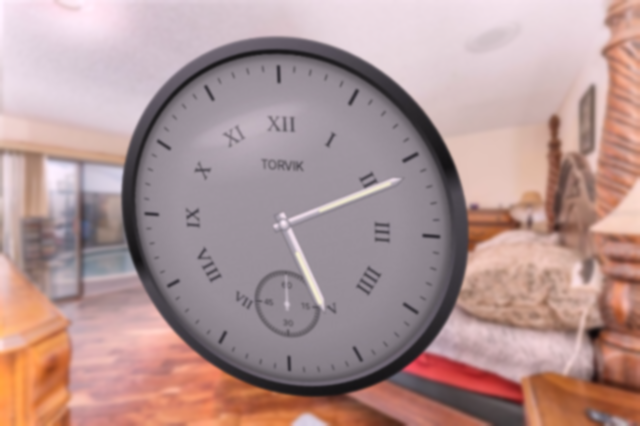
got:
5:11
